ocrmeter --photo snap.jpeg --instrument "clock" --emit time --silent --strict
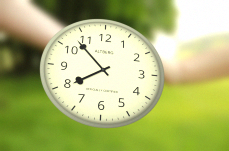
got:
7:53
